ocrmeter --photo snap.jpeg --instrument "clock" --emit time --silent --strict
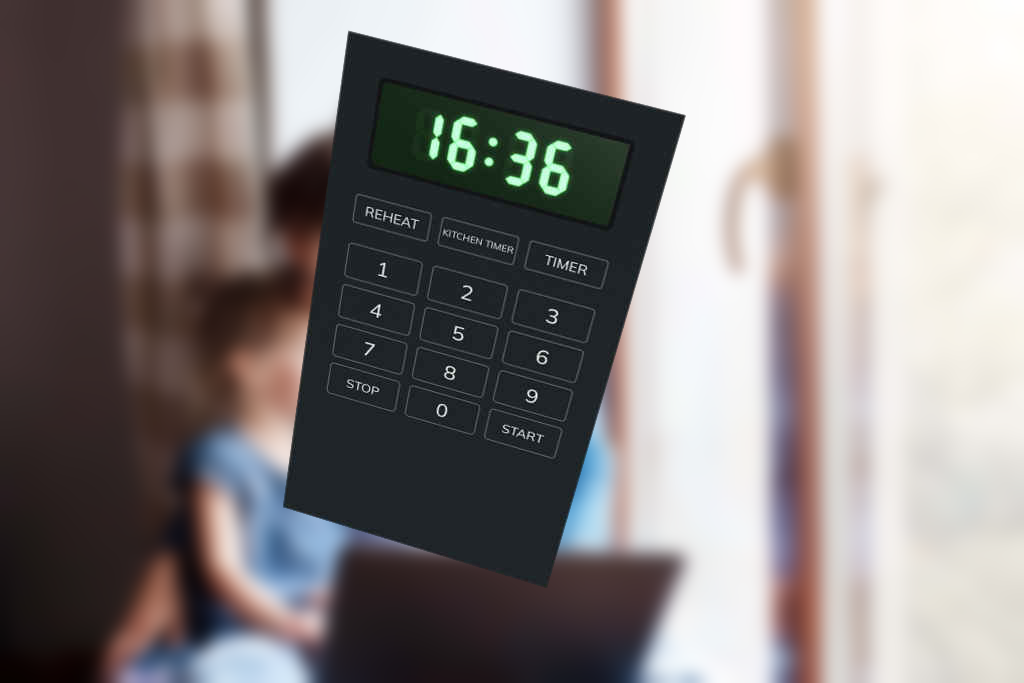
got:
16:36
